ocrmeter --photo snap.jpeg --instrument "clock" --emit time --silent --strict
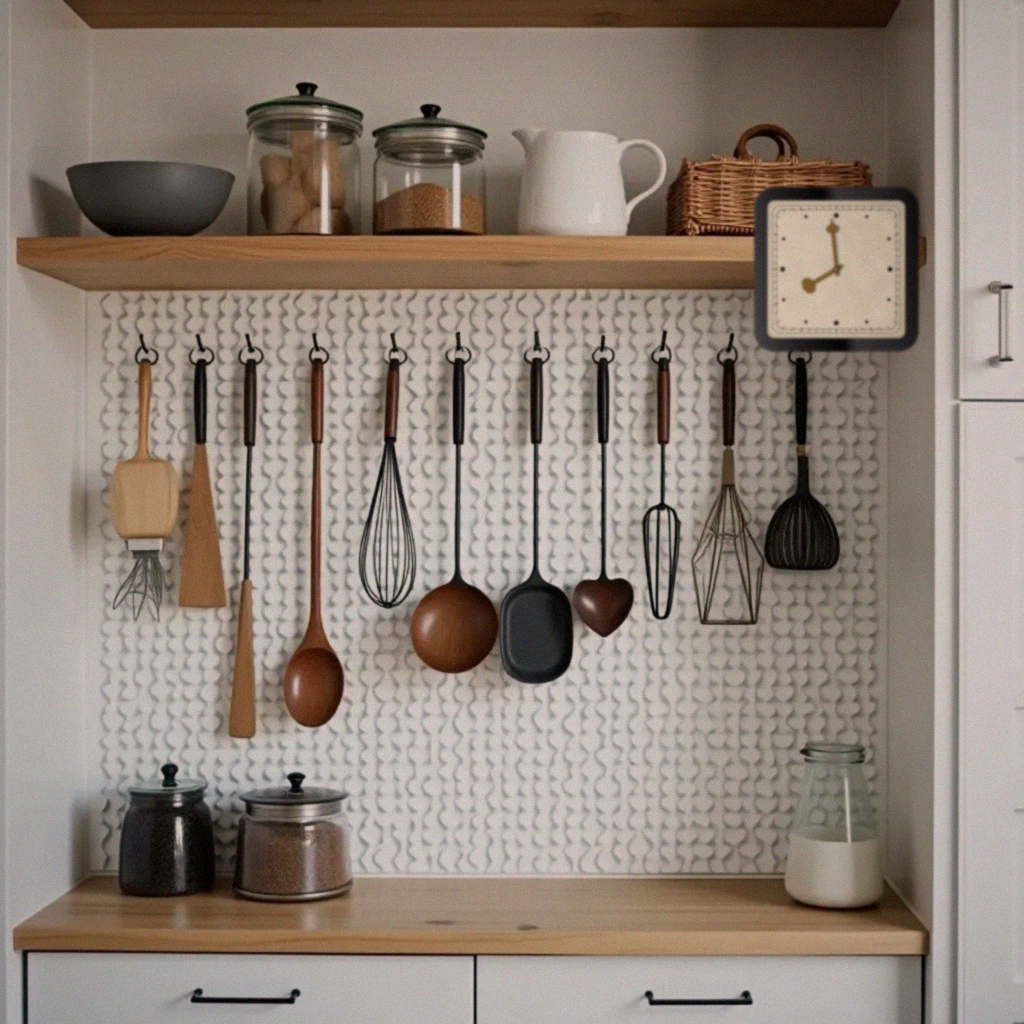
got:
7:59
